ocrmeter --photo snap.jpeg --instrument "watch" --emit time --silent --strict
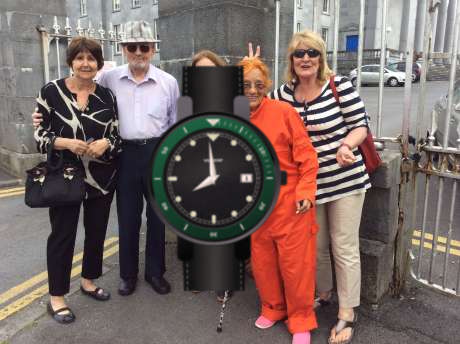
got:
7:59
